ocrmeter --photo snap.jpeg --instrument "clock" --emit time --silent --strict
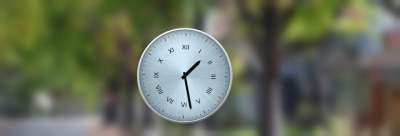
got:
1:28
